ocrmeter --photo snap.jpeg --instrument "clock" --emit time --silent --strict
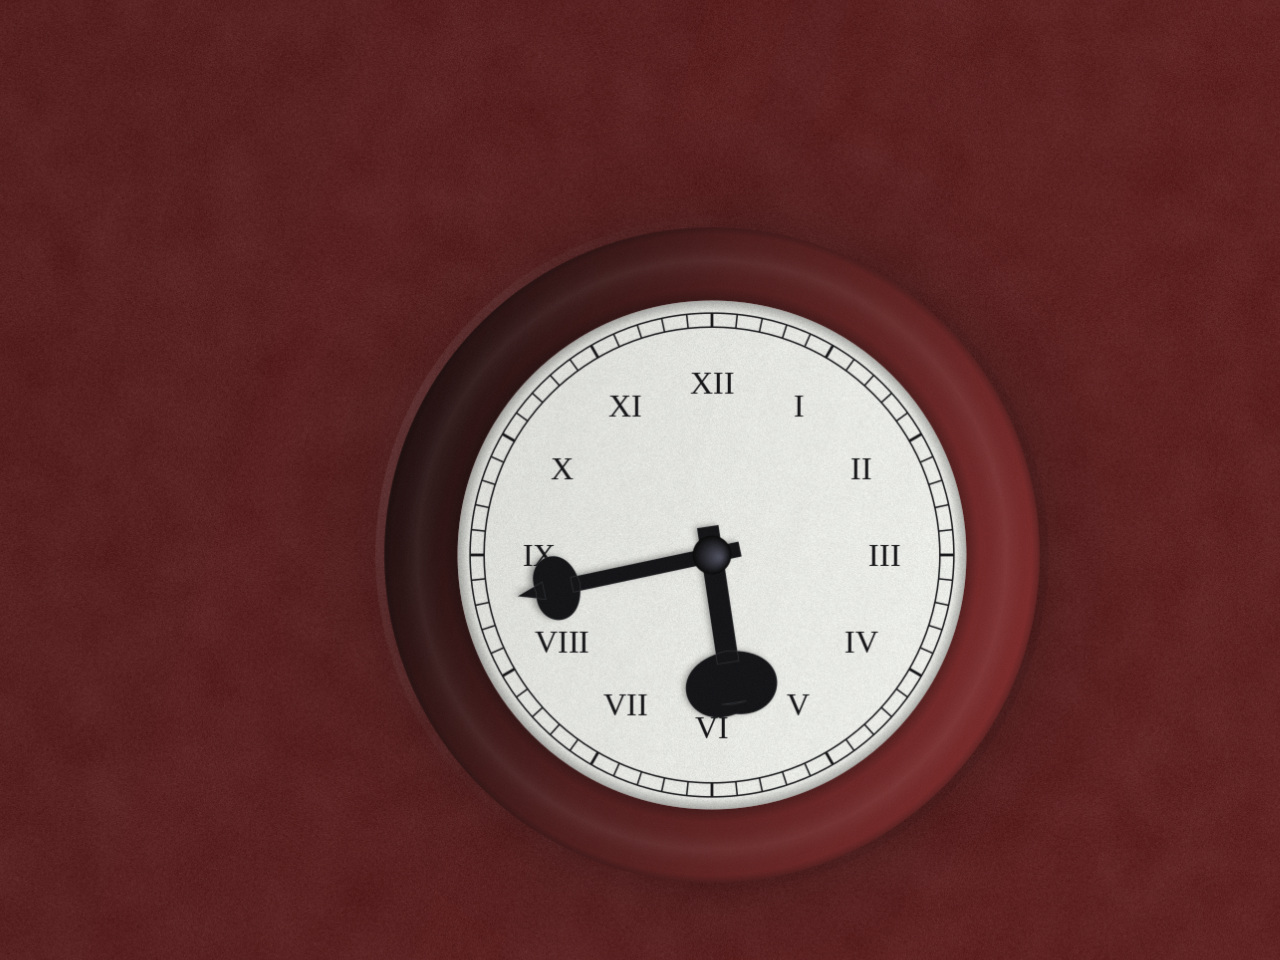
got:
5:43
